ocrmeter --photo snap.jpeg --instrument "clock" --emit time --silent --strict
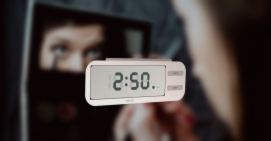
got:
2:50
